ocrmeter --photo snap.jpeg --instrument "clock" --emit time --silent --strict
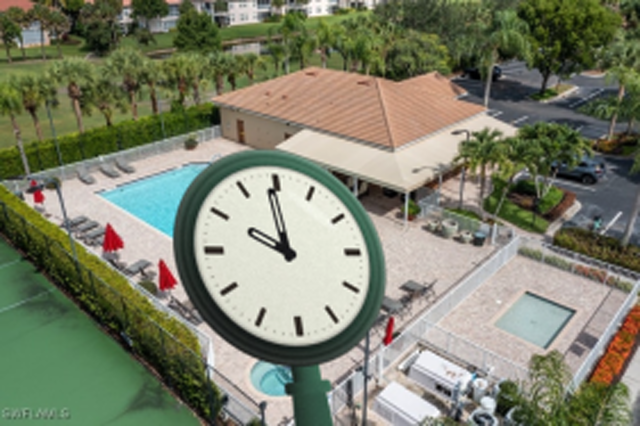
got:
9:59
